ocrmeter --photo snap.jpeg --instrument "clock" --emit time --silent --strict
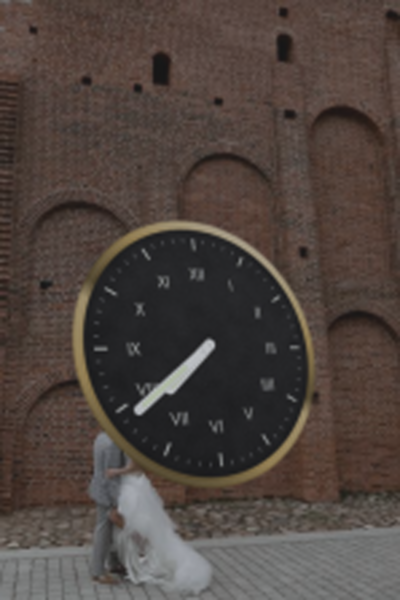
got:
7:39
